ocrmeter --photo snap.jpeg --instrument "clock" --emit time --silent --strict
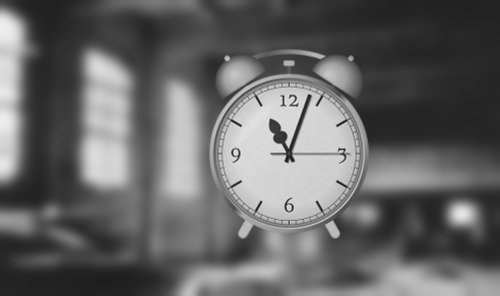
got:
11:03:15
